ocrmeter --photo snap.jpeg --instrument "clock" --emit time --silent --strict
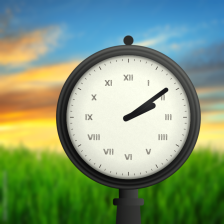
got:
2:09
